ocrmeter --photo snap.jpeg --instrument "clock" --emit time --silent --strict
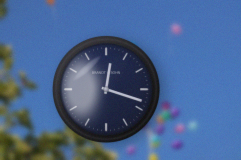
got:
12:18
